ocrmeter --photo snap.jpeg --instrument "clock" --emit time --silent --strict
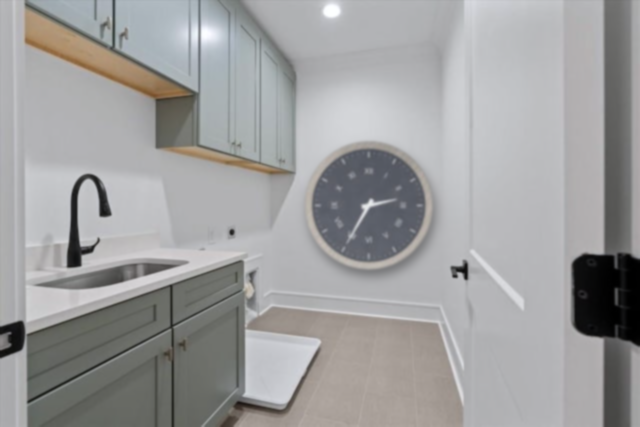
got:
2:35
